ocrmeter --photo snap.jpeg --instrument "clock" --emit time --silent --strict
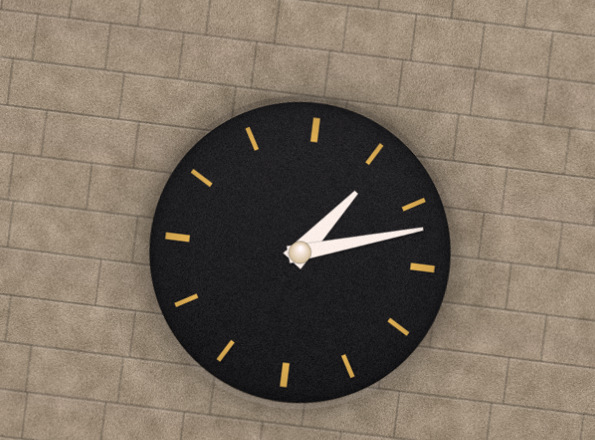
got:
1:12
